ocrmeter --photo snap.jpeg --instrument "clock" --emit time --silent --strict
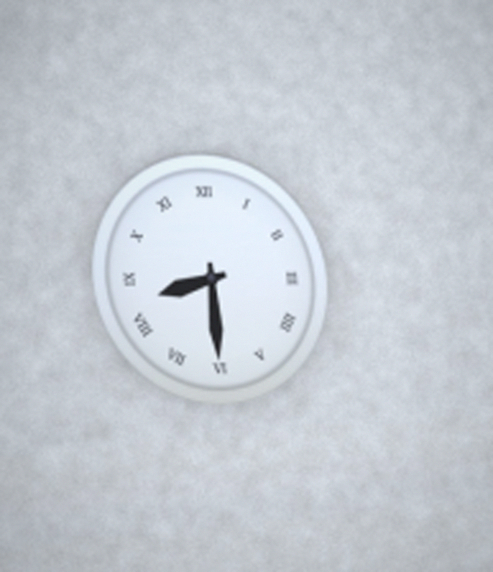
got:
8:30
